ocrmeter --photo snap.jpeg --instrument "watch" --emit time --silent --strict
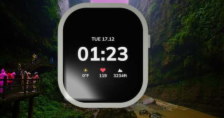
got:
1:23
